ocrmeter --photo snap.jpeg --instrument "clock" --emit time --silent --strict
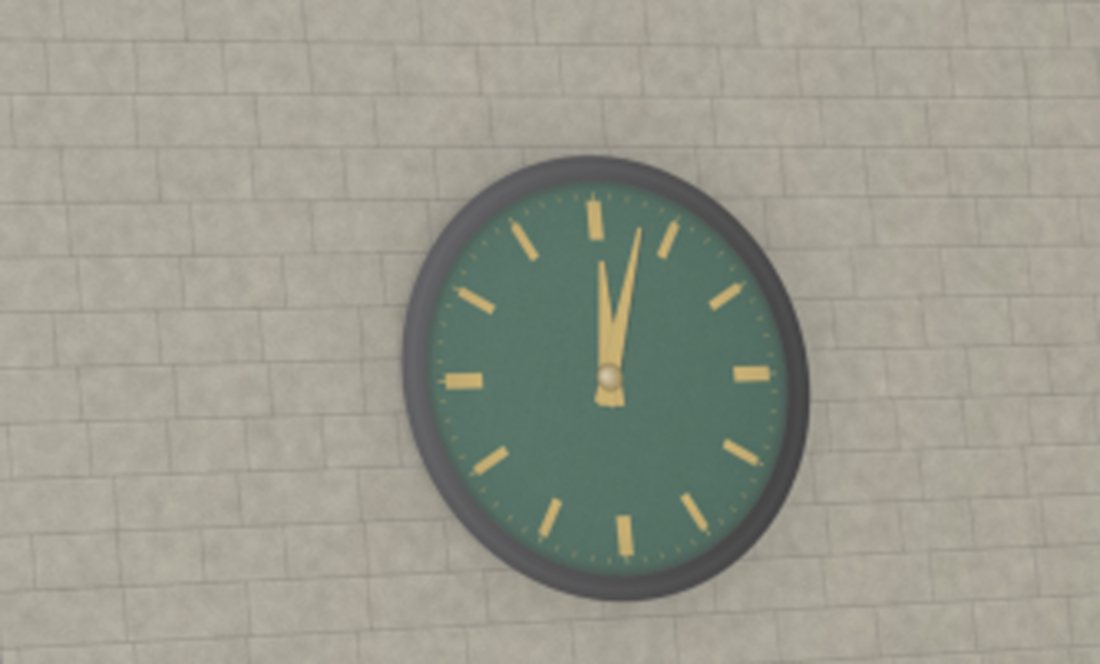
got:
12:03
